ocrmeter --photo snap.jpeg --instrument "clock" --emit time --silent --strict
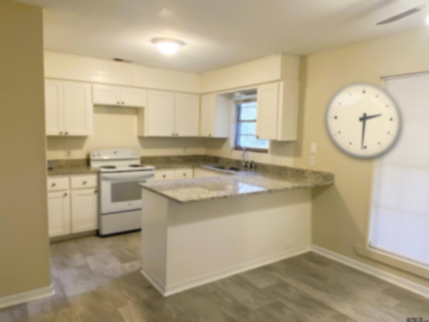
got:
2:31
